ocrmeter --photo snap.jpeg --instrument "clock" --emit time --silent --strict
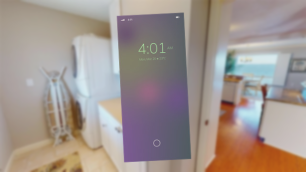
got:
4:01
